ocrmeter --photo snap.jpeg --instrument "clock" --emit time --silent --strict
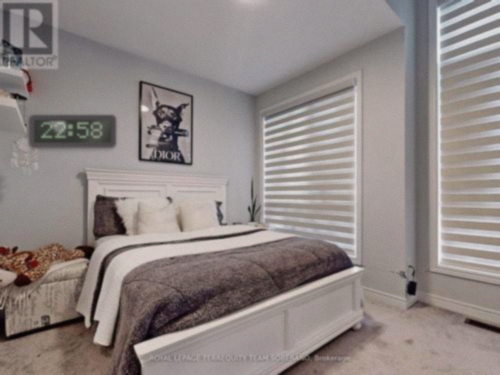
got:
22:58
